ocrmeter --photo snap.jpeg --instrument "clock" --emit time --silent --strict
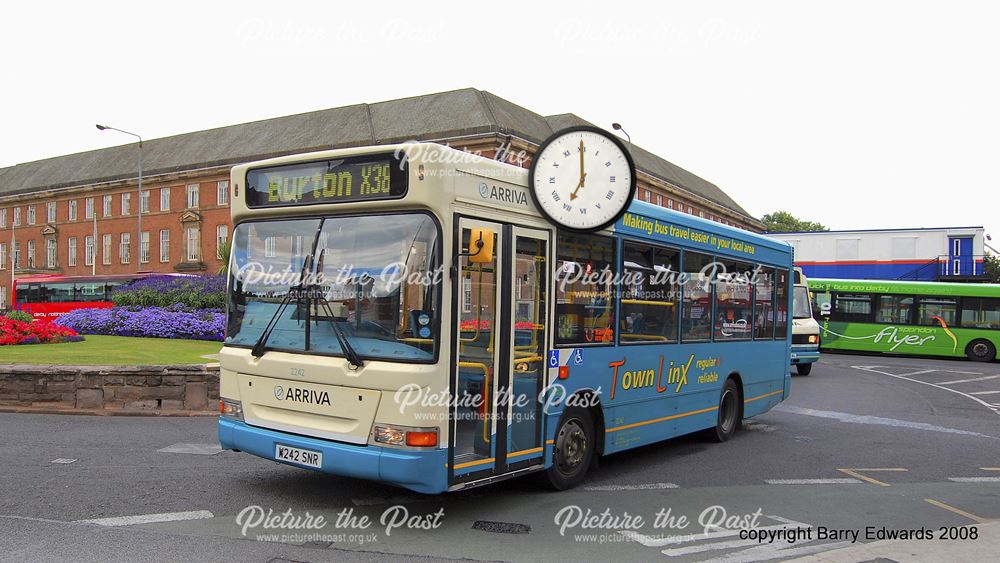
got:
7:00
